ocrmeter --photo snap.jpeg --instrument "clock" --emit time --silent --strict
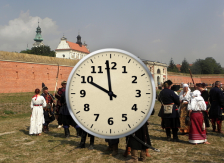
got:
9:59
